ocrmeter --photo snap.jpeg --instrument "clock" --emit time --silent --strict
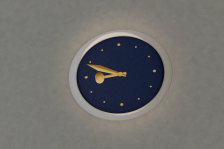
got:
8:49
